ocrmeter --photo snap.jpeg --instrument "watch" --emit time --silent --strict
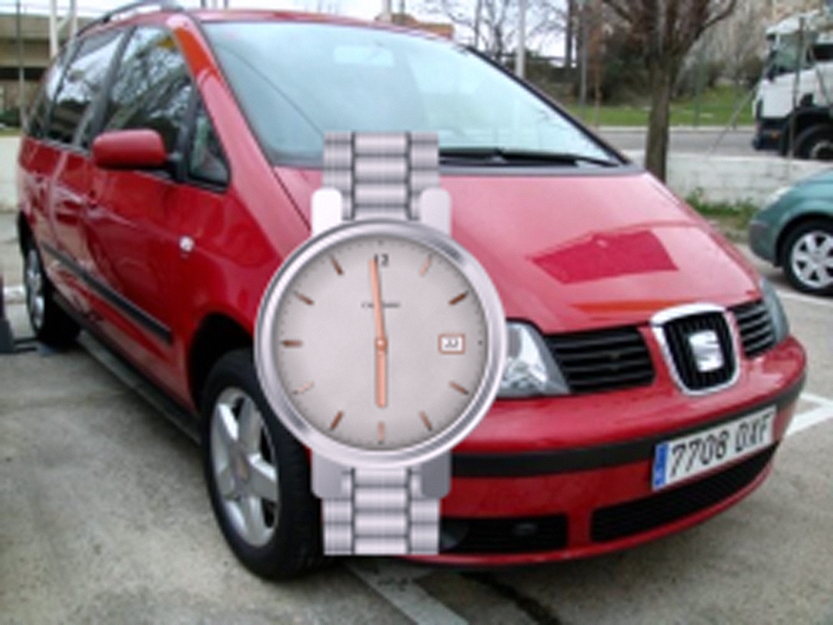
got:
5:59
